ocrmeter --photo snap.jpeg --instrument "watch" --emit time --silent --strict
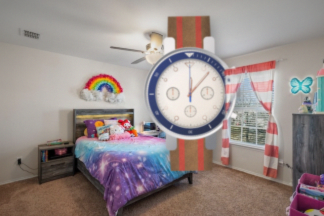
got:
12:07
